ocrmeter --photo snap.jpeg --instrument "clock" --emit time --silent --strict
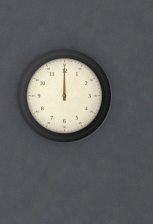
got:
12:00
